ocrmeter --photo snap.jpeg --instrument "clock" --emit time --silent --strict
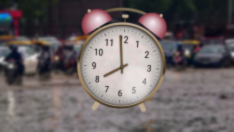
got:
7:59
